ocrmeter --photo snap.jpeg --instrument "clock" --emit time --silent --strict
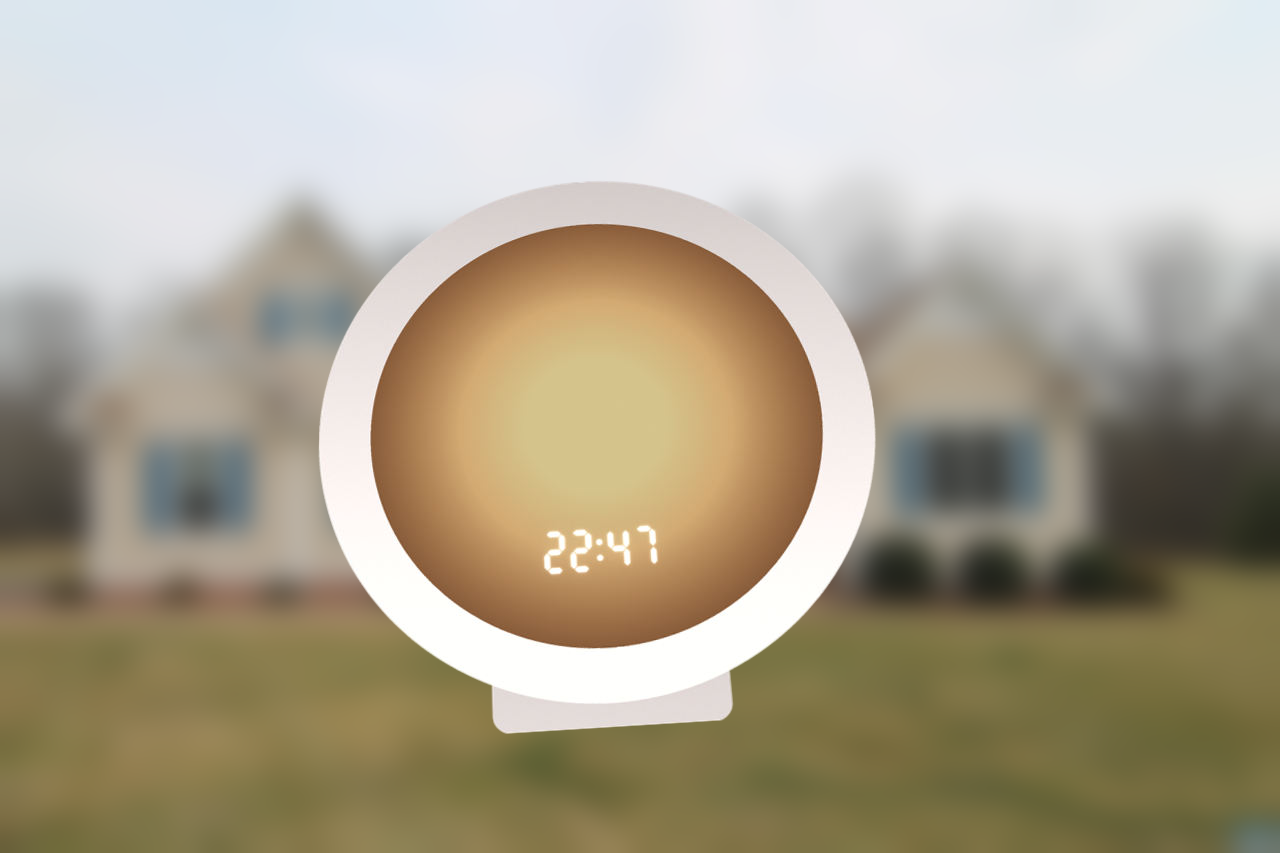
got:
22:47
